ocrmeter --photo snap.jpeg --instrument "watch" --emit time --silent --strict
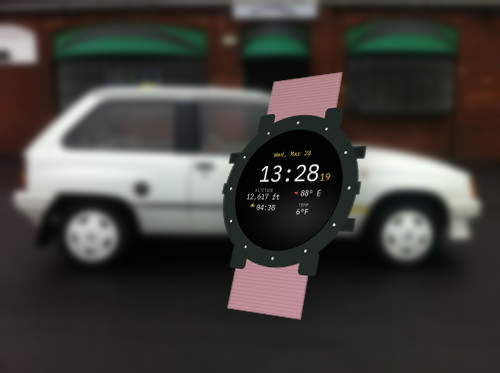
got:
13:28:19
